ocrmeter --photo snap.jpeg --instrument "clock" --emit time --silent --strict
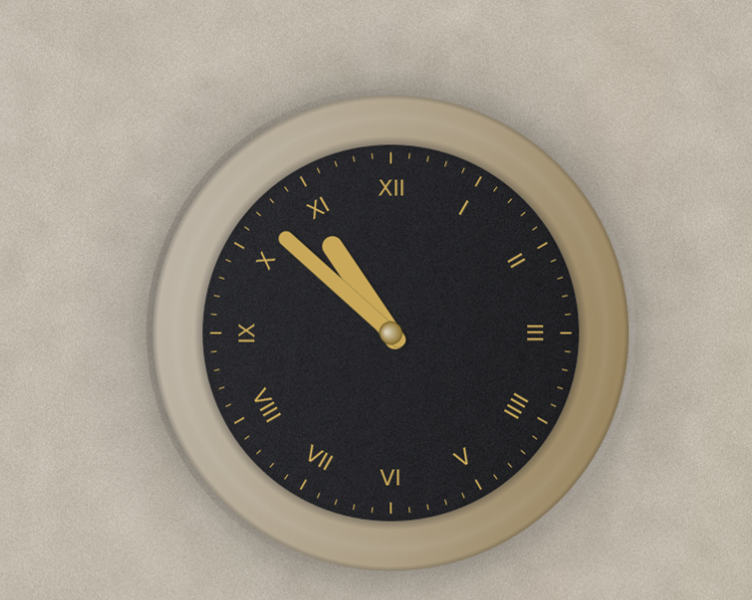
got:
10:52
